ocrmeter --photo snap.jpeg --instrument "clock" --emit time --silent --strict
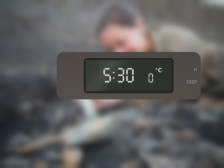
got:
5:30
